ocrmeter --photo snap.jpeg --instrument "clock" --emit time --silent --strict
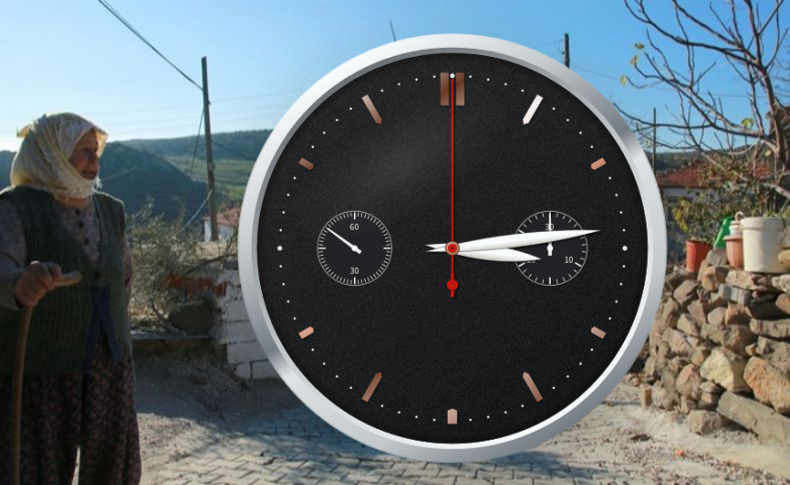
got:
3:13:51
